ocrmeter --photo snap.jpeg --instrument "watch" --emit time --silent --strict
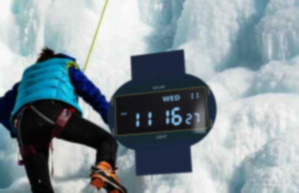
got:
11:16:27
